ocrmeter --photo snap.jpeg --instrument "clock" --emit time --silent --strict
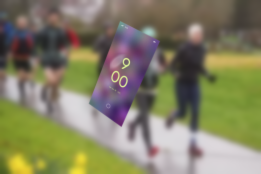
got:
9:00
